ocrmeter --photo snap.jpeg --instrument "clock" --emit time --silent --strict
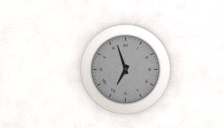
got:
6:57
